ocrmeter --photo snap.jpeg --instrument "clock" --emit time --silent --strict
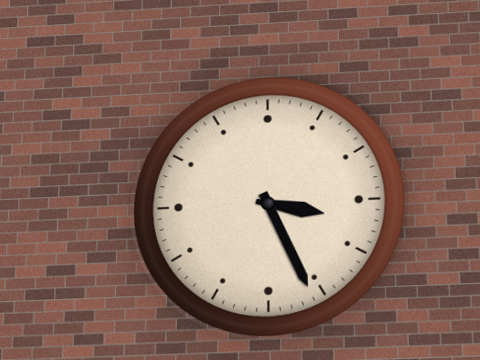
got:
3:26
